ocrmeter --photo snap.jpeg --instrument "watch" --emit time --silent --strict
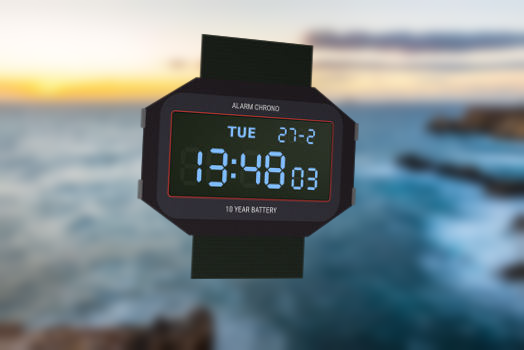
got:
13:48:03
